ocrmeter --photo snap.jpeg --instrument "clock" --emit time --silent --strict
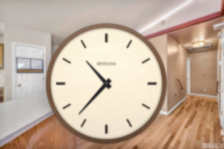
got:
10:37
